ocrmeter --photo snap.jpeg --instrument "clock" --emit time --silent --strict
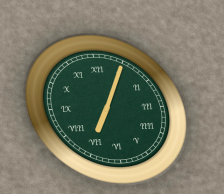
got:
7:05
